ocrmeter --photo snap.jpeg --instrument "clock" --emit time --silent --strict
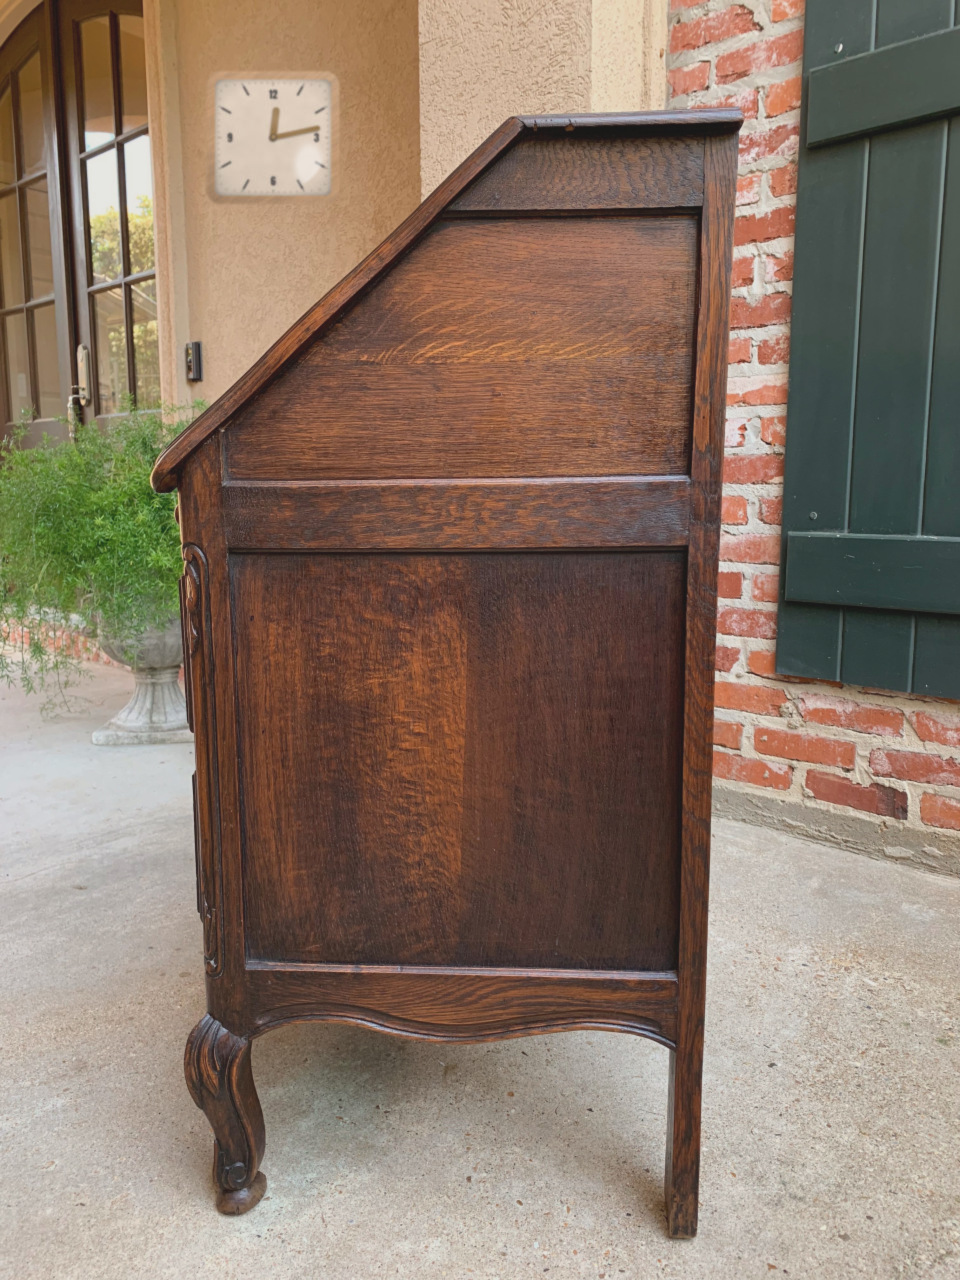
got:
12:13
